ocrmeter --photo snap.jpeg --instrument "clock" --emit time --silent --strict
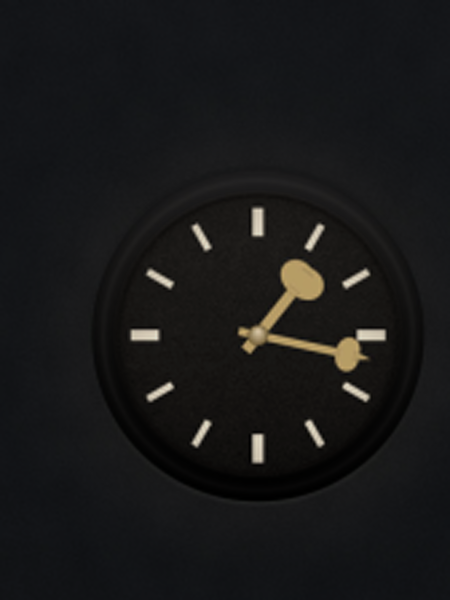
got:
1:17
